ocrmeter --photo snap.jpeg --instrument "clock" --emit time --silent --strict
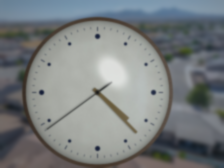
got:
4:22:39
